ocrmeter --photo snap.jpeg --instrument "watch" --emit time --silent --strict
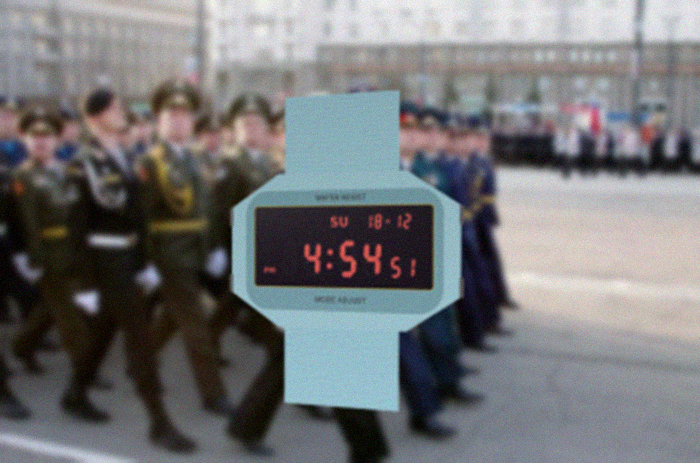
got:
4:54:51
